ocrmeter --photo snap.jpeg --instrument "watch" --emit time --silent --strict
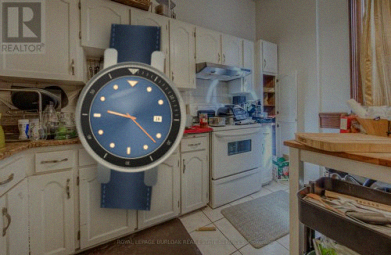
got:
9:22
